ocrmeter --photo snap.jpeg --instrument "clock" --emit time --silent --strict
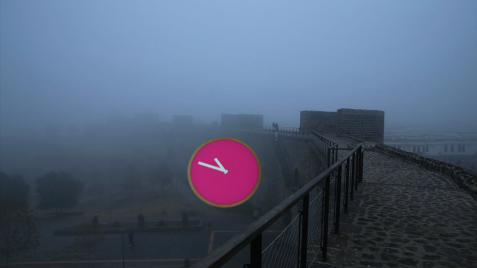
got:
10:48
